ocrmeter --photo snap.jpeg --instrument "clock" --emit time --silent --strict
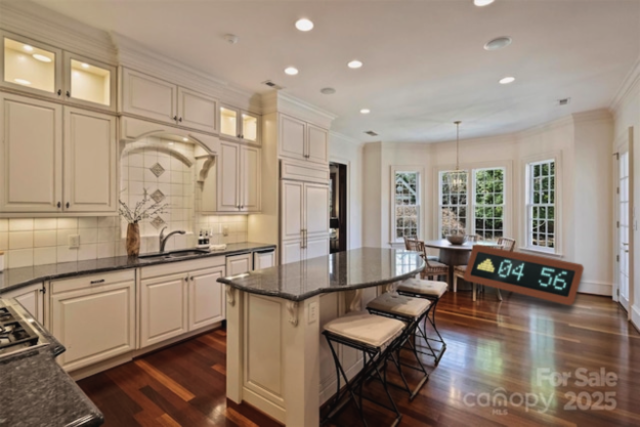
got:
4:56
